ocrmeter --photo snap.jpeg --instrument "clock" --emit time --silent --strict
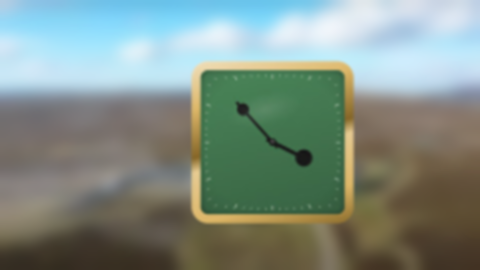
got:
3:53
